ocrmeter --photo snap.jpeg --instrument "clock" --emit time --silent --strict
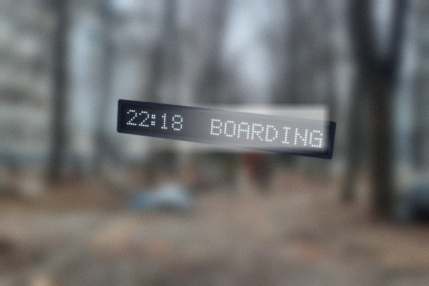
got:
22:18
